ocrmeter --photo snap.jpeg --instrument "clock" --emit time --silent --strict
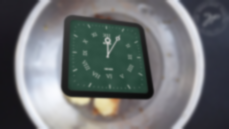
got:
12:05
